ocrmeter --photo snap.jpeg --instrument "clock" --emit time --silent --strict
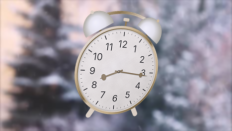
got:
8:16
